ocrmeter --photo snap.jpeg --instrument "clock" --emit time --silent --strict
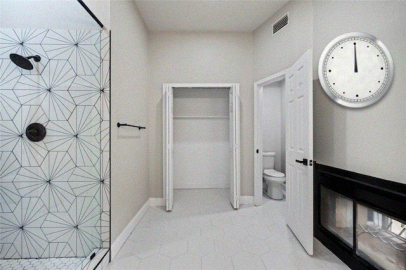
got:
12:00
